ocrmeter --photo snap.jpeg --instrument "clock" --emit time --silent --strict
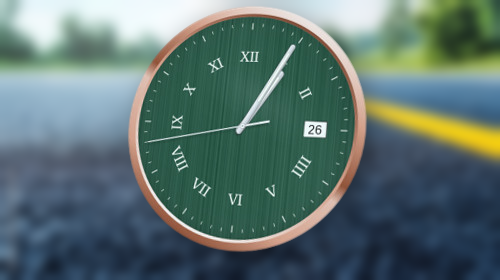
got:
1:04:43
